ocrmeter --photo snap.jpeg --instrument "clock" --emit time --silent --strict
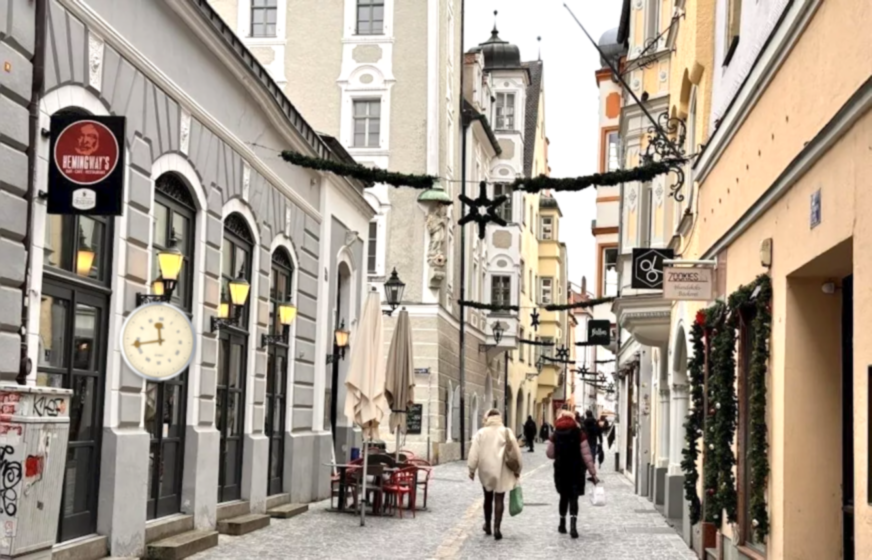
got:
11:43
